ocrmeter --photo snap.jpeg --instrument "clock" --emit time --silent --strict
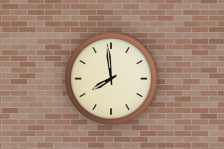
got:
7:59
